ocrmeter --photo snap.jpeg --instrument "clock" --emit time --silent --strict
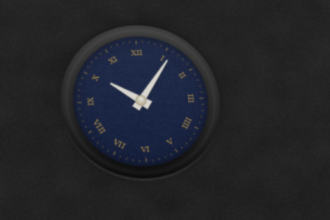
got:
10:06
